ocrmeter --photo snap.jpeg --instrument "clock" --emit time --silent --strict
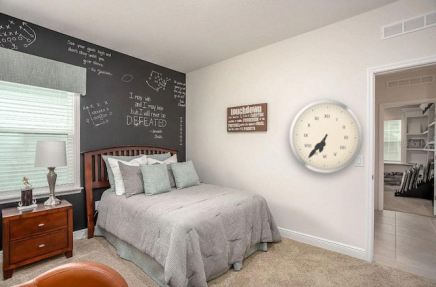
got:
6:36
